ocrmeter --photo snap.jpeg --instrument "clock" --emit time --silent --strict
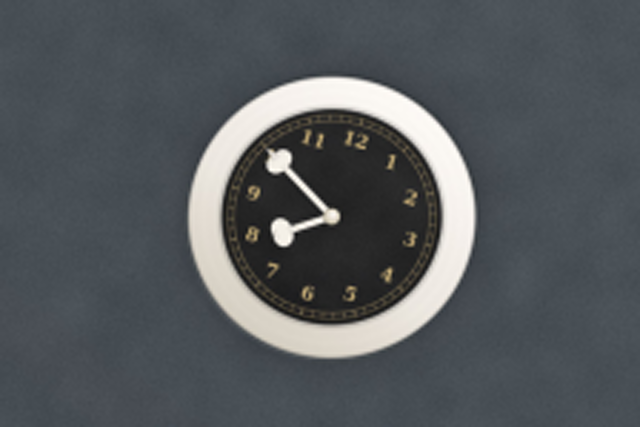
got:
7:50
